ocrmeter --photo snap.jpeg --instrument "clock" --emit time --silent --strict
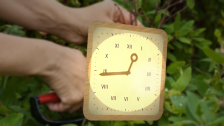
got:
12:44
